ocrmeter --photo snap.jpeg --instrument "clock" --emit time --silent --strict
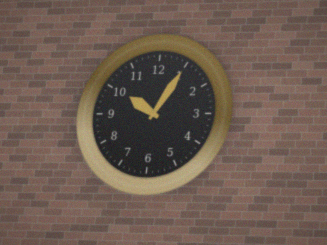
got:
10:05
